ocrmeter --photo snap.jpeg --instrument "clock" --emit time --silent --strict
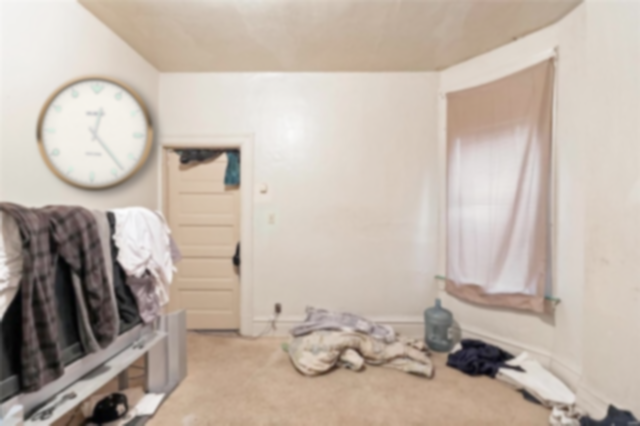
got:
12:23
